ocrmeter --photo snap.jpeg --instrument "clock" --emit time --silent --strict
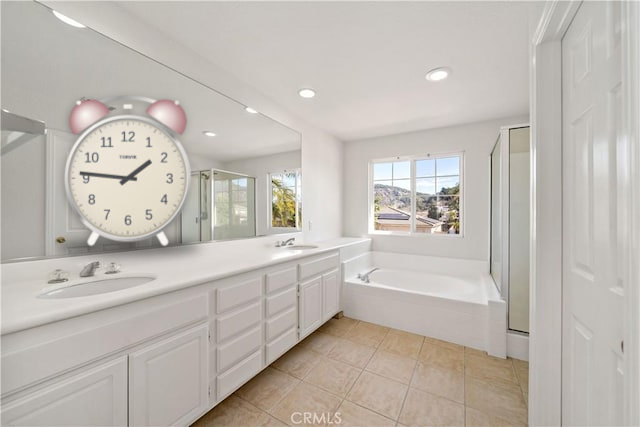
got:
1:46
